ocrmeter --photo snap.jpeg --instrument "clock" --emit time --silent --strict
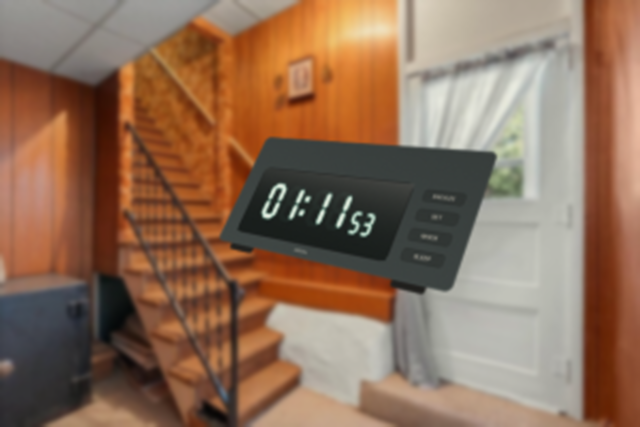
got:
1:11:53
